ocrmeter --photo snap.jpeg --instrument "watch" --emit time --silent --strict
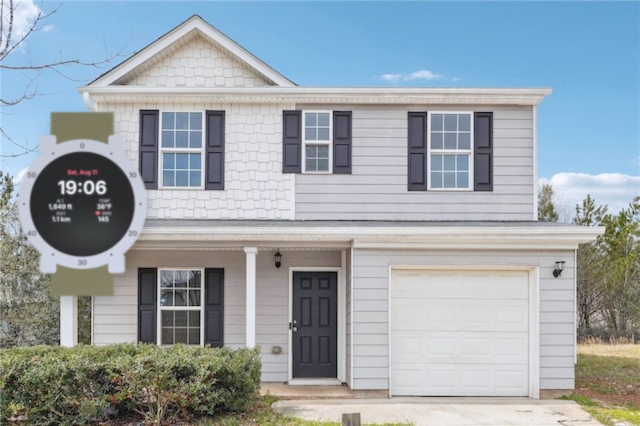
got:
19:06
